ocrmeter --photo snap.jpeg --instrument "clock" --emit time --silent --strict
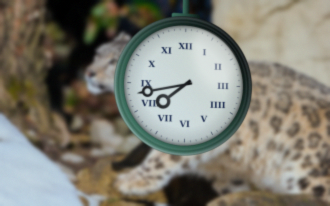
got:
7:43
